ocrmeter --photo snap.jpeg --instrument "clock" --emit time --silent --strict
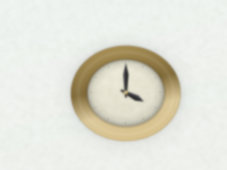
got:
4:00
